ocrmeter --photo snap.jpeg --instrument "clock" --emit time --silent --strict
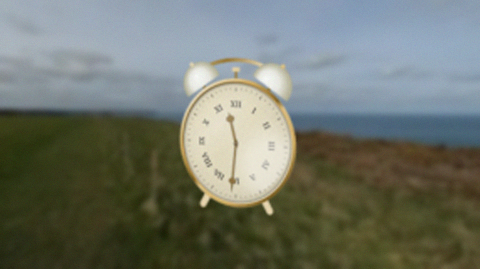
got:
11:31
